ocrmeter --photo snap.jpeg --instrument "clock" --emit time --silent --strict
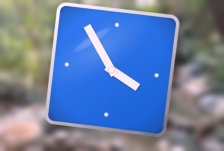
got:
3:54
